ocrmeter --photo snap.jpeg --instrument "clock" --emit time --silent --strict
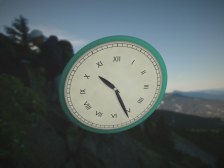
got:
10:26
